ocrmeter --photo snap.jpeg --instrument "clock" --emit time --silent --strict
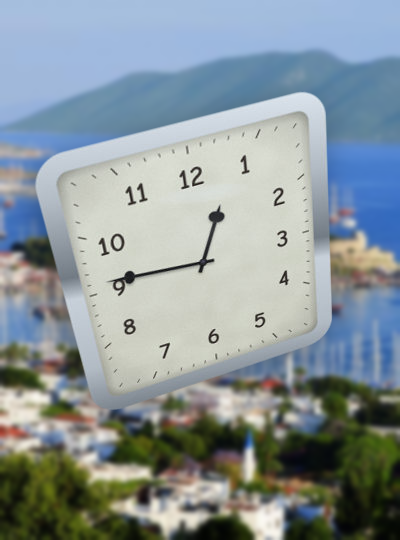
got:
12:46
